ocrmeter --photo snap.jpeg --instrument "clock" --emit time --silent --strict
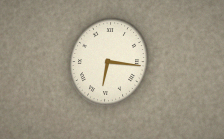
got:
6:16
